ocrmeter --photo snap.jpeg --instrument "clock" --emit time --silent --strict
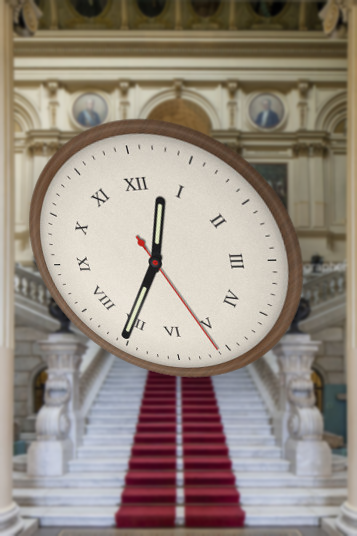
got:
12:35:26
